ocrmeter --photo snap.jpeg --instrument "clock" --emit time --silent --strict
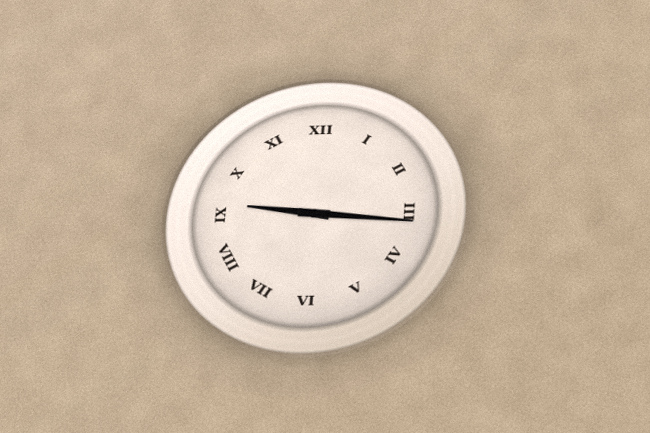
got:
9:16
